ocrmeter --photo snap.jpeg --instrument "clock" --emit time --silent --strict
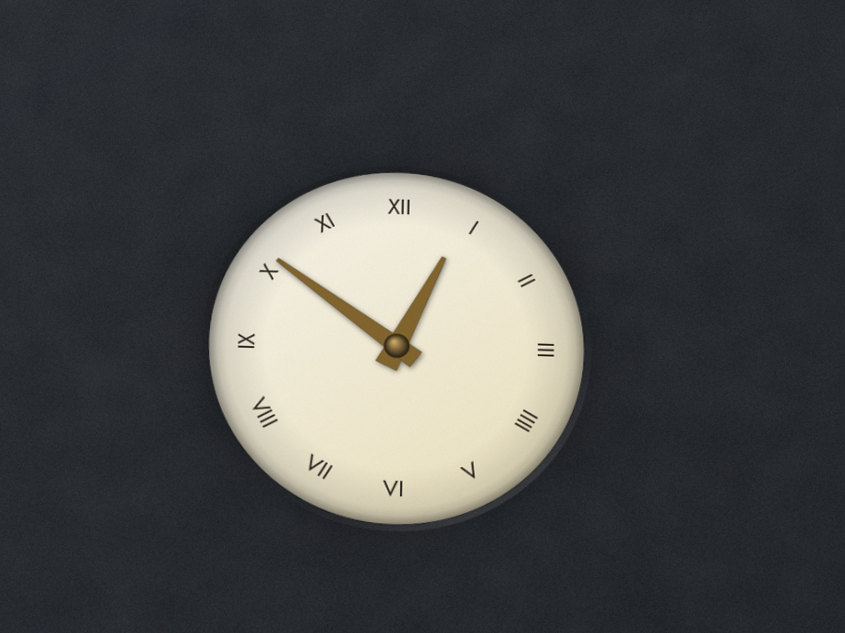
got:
12:51
